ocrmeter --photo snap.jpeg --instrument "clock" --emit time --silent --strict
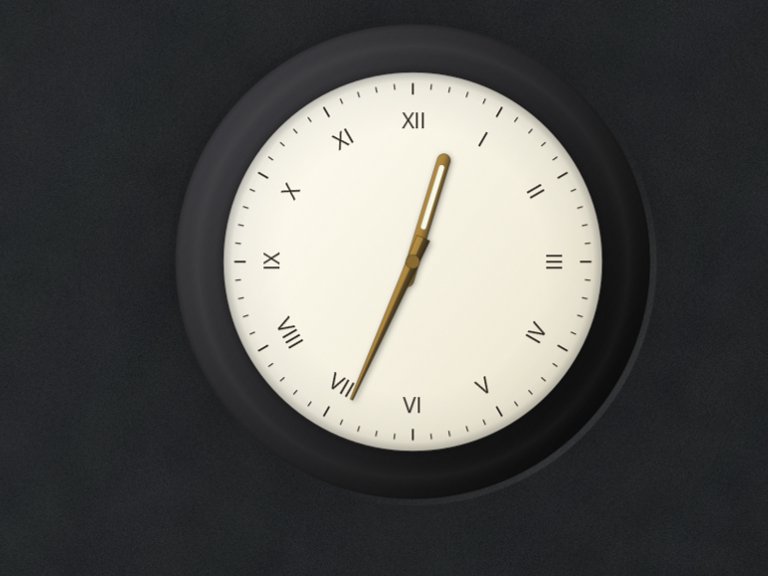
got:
12:34
